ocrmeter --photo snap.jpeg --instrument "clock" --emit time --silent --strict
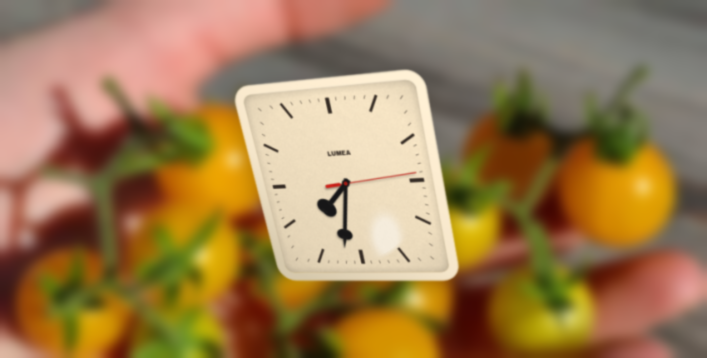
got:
7:32:14
